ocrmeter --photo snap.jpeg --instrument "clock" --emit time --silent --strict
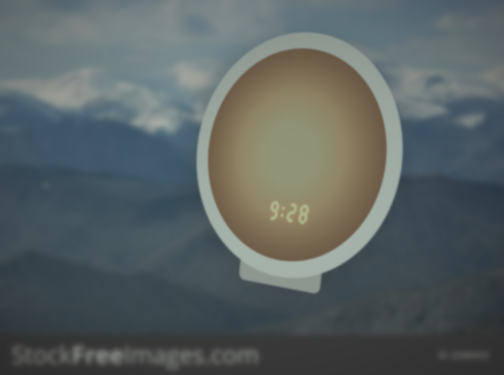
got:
9:28
